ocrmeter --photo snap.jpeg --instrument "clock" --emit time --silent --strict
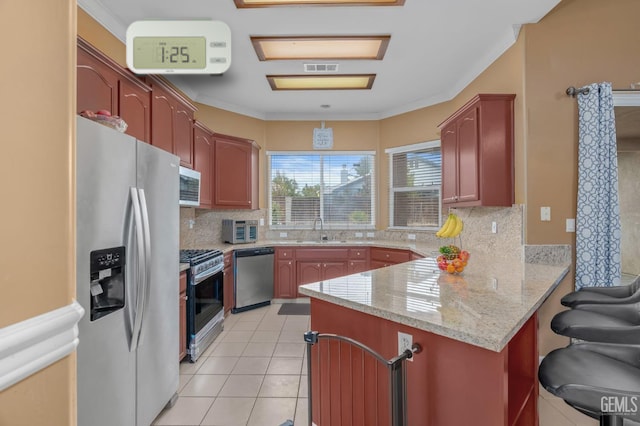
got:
1:25
